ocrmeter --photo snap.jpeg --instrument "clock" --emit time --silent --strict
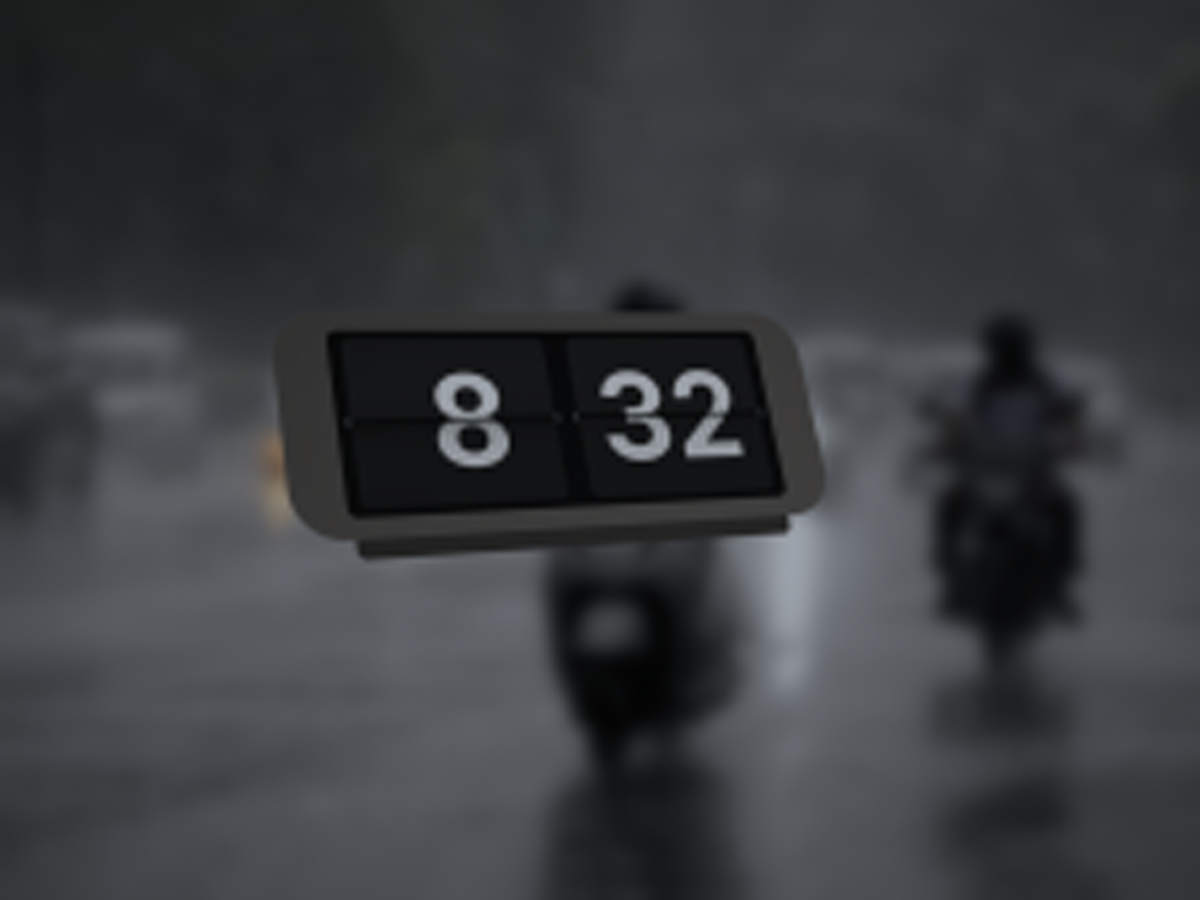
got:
8:32
